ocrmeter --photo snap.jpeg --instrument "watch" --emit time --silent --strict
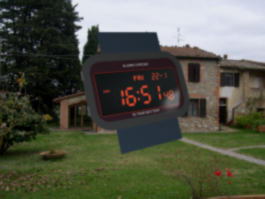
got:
16:51
